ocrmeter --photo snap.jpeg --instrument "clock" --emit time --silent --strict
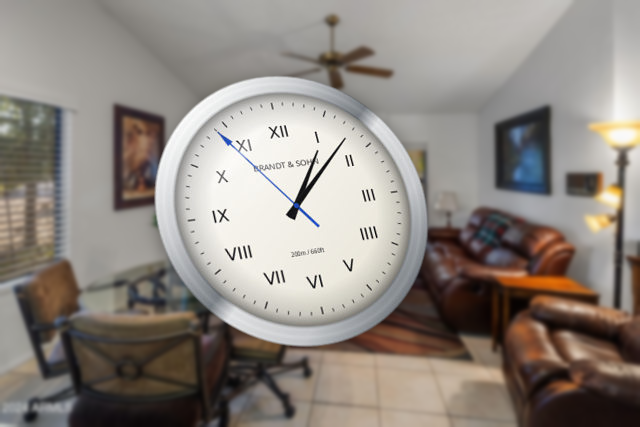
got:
1:07:54
